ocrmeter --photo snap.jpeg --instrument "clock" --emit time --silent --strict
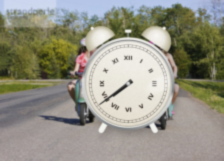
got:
7:39
